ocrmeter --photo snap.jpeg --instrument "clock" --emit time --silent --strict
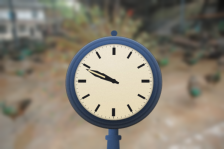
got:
9:49
